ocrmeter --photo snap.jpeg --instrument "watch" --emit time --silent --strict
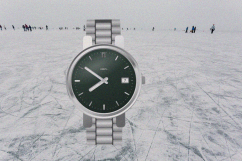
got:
7:51
